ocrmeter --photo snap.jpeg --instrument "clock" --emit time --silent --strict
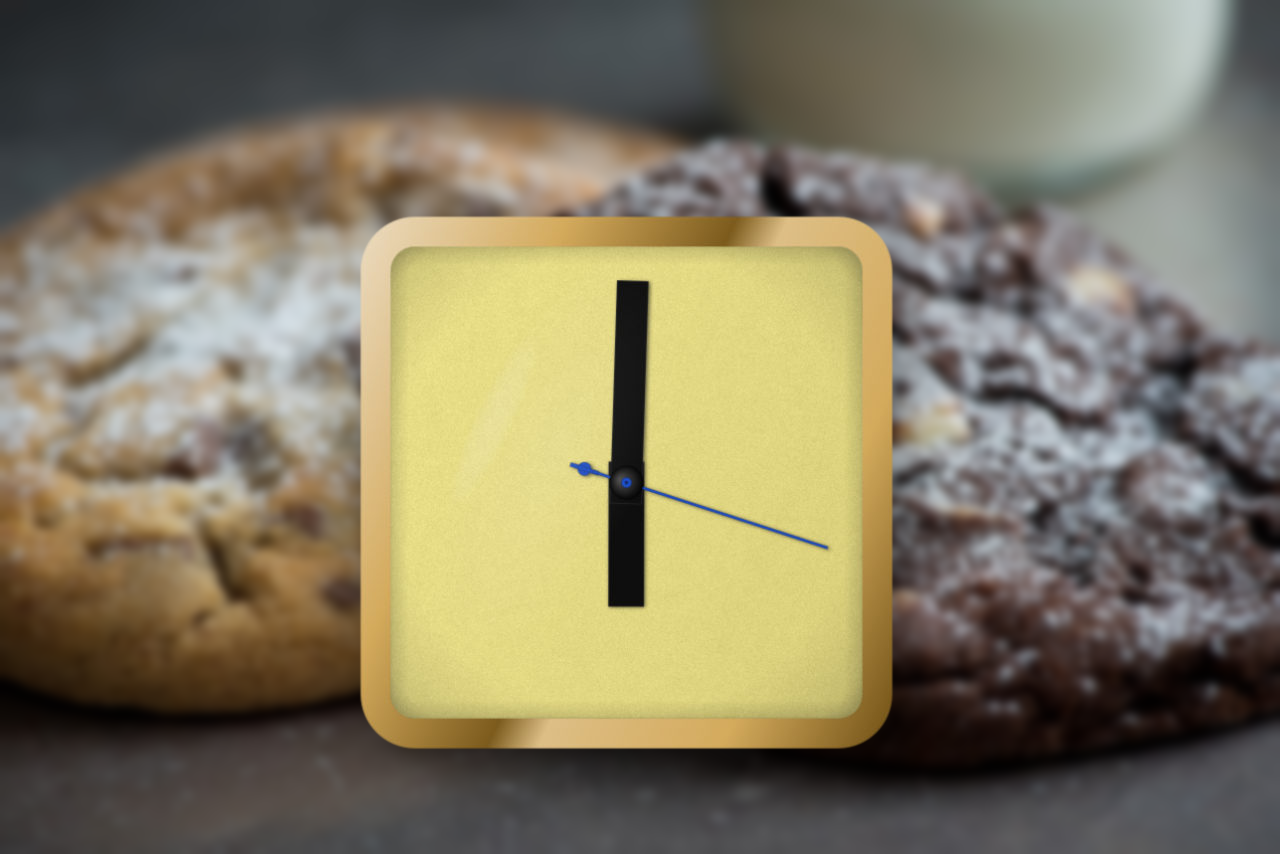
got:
6:00:18
